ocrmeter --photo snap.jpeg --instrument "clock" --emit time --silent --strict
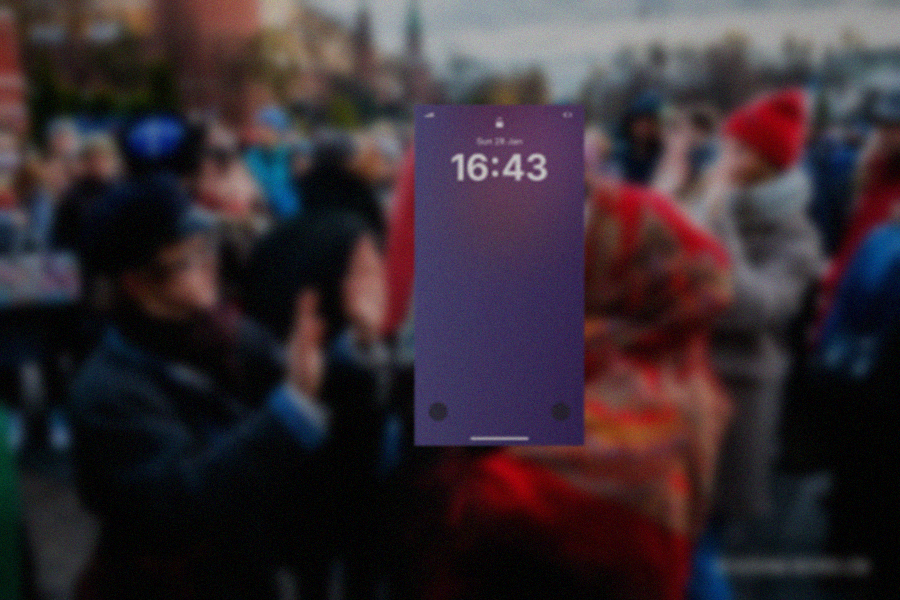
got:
16:43
